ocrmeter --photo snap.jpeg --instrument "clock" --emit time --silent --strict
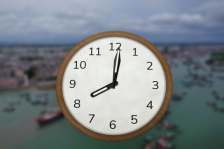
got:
8:01
